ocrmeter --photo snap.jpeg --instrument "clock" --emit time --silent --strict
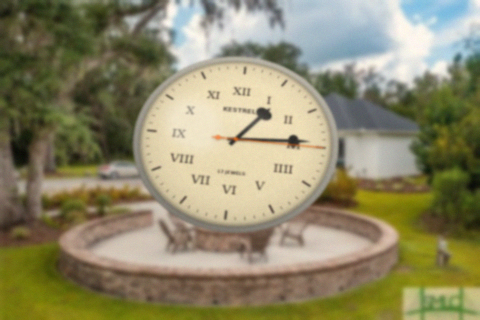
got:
1:14:15
